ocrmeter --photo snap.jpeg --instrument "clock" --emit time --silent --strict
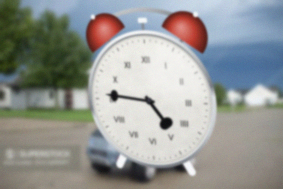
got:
4:46
